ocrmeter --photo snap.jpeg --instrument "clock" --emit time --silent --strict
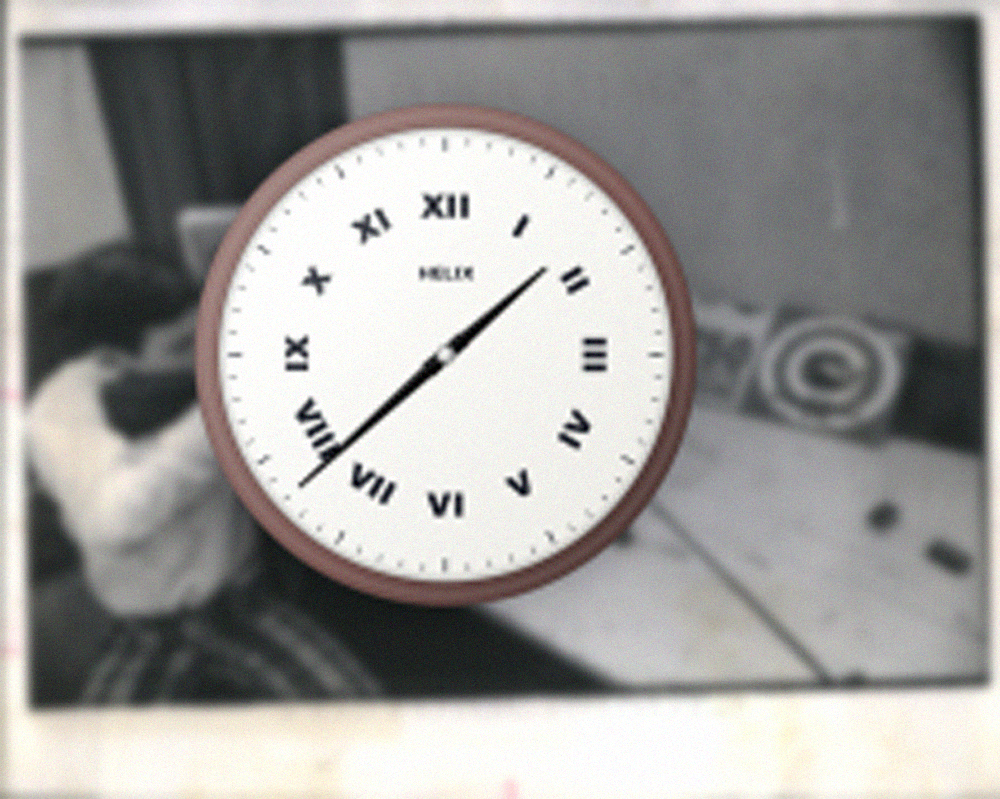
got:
1:38
